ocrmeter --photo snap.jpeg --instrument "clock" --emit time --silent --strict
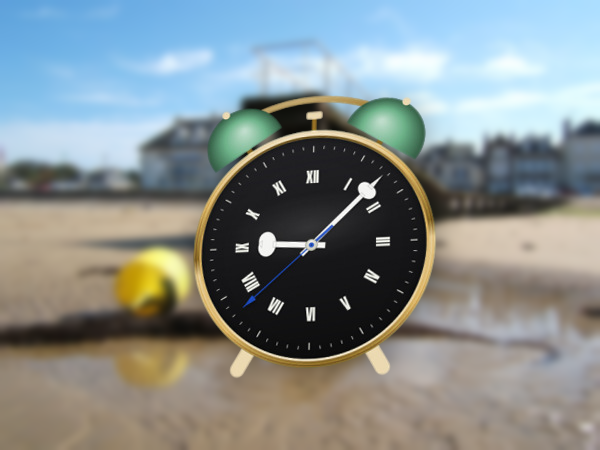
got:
9:07:38
